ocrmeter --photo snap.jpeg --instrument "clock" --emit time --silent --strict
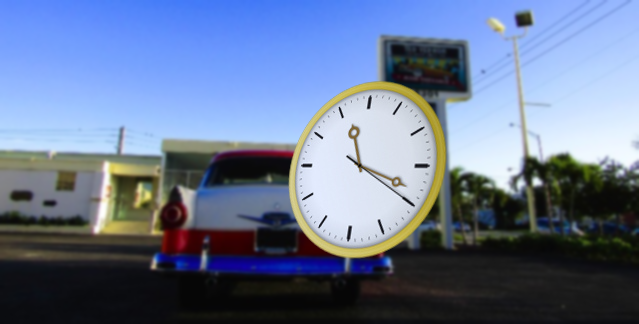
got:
11:18:20
